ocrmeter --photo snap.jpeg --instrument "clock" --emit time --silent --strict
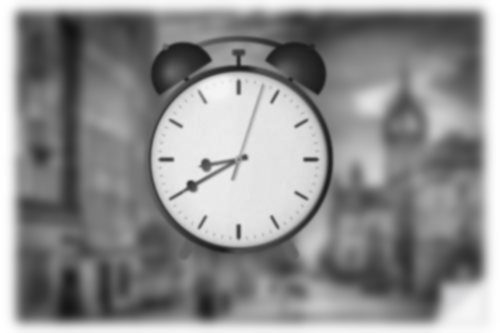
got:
8:40:03
